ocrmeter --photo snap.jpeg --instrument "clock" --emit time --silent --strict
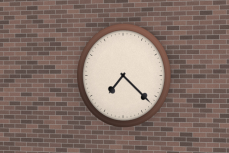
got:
7:22
